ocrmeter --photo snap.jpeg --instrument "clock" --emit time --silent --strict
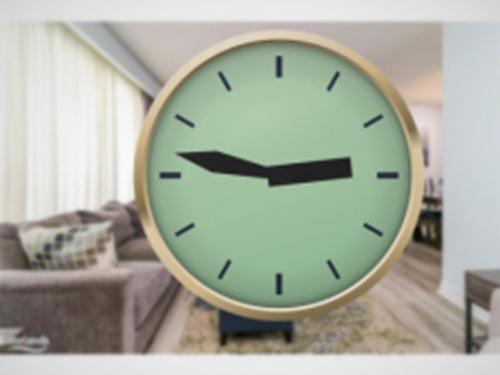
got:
2:47
